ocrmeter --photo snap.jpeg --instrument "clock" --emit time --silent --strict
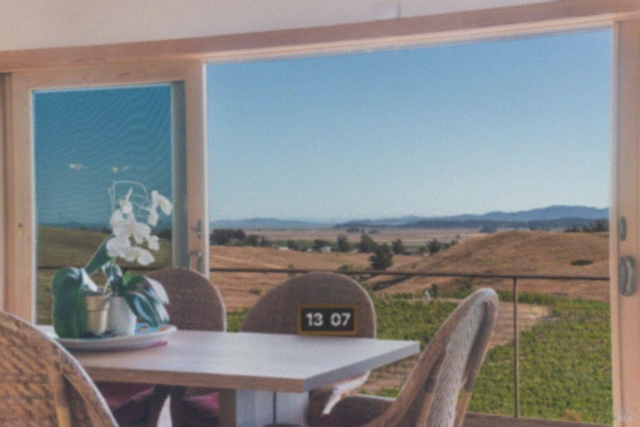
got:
13:07
